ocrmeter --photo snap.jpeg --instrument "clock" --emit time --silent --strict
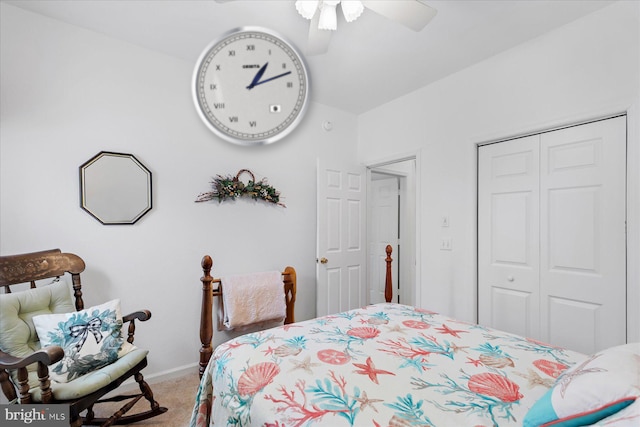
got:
1:12
